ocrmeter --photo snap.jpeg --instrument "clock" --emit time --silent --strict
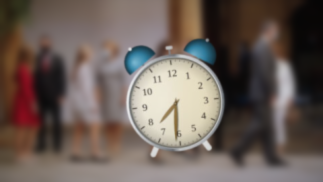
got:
7:31
